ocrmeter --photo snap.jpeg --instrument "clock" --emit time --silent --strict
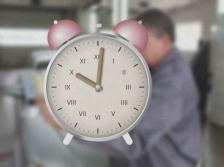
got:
10:01
